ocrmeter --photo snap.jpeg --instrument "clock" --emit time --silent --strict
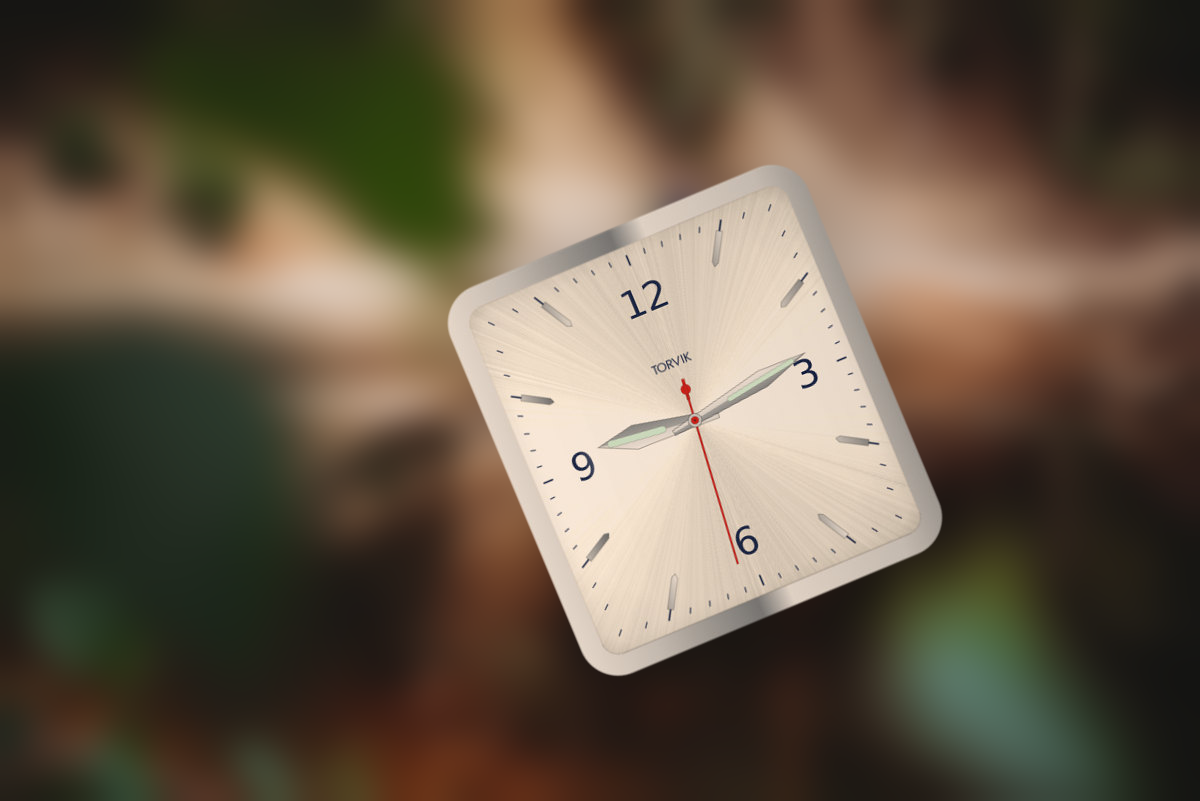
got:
9:13:31
